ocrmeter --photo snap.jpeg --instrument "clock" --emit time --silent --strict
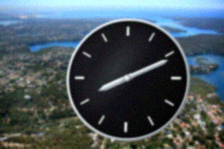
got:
8:11
